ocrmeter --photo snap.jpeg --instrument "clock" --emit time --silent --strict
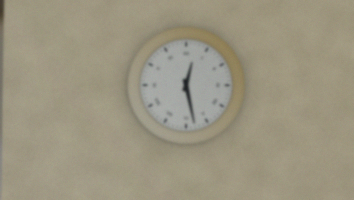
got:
12:28
